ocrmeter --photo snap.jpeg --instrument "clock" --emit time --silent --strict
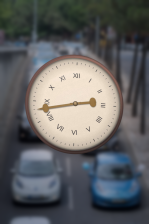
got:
2:43
